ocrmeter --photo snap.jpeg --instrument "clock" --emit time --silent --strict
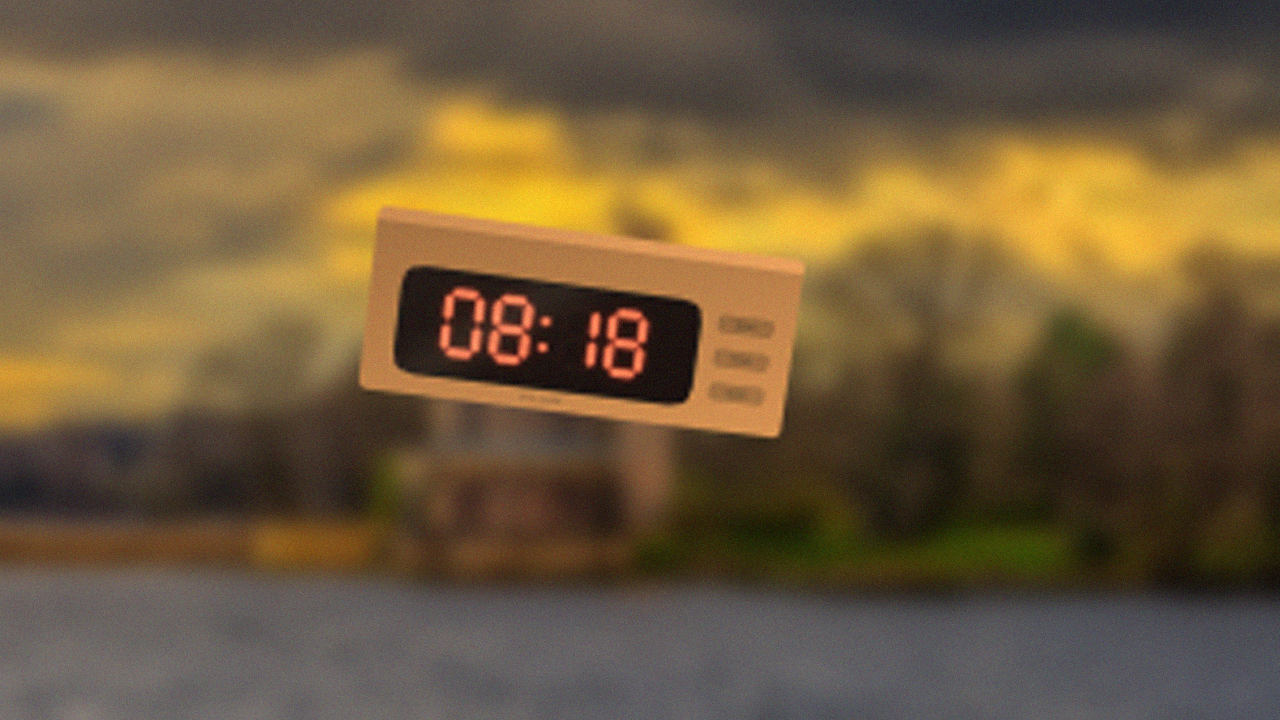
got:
8:18
